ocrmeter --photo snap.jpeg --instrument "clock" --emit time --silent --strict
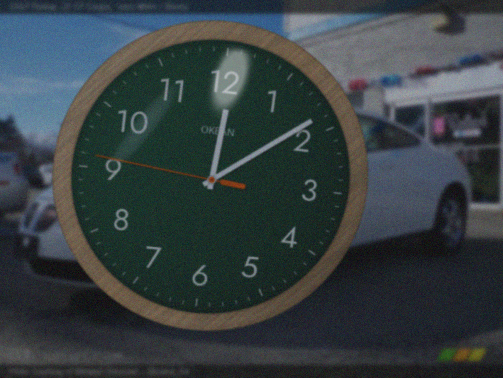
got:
12:08:46
